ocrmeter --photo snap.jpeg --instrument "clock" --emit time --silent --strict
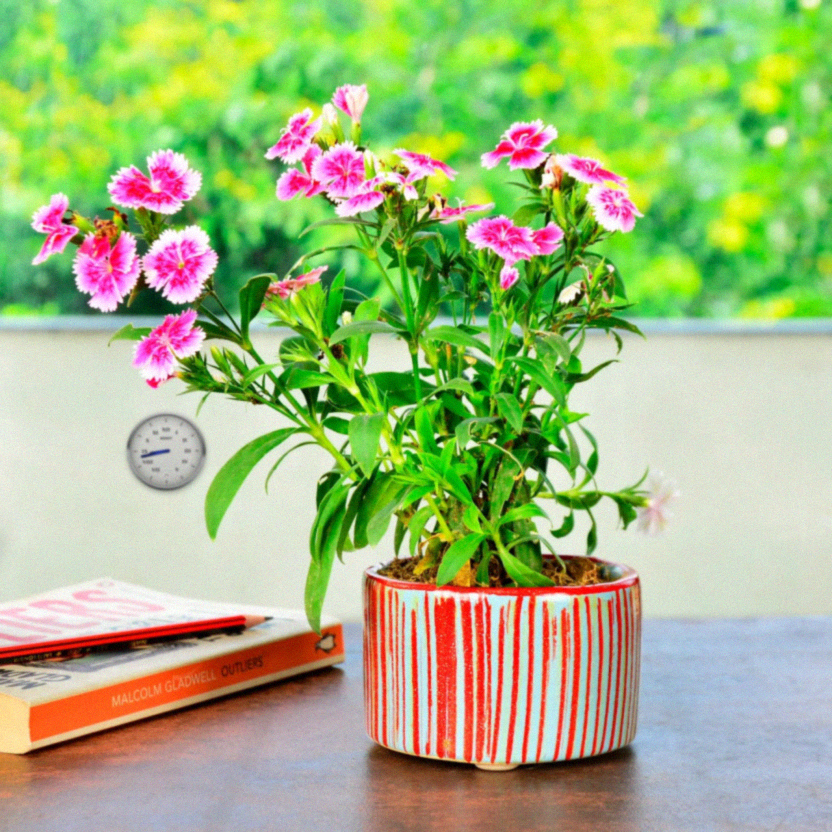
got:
8:43
